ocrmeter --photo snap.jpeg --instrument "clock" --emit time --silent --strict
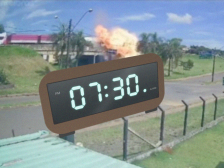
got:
7:30
